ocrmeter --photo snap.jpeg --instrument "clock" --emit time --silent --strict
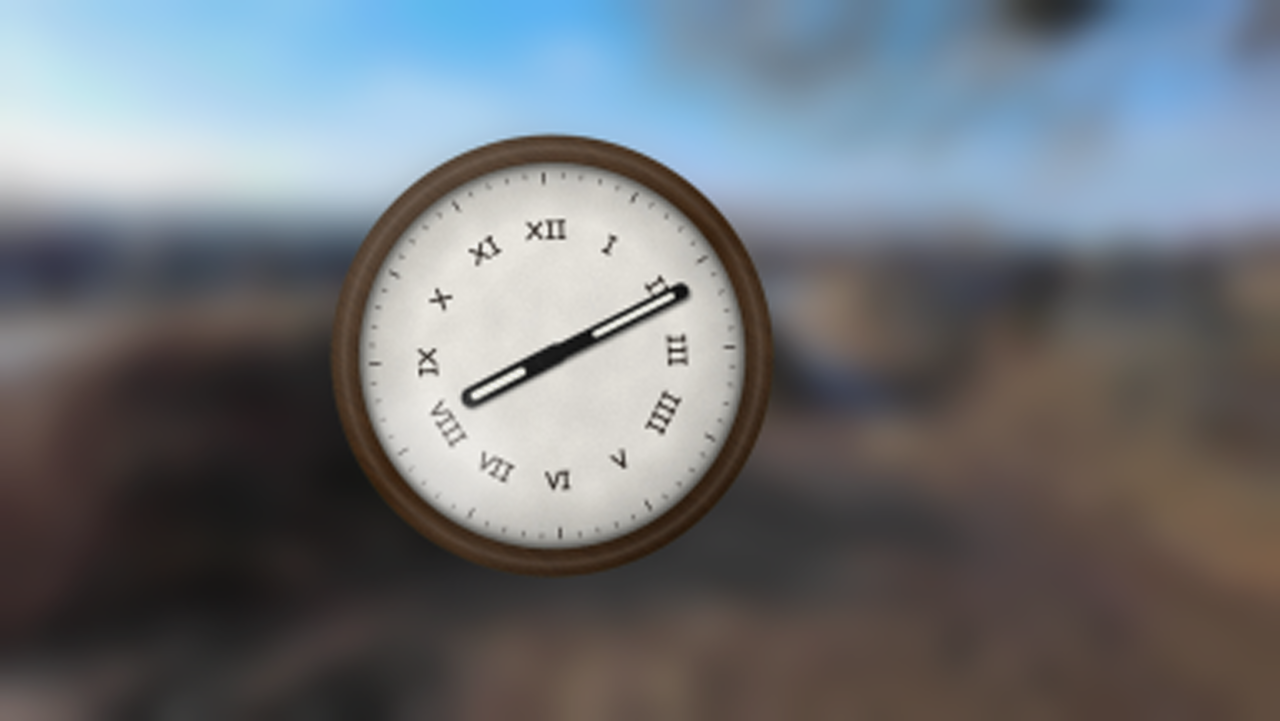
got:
8:11
